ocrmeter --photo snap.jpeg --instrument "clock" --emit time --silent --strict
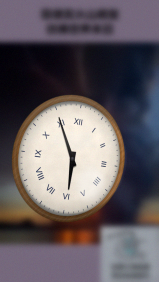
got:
5:55
